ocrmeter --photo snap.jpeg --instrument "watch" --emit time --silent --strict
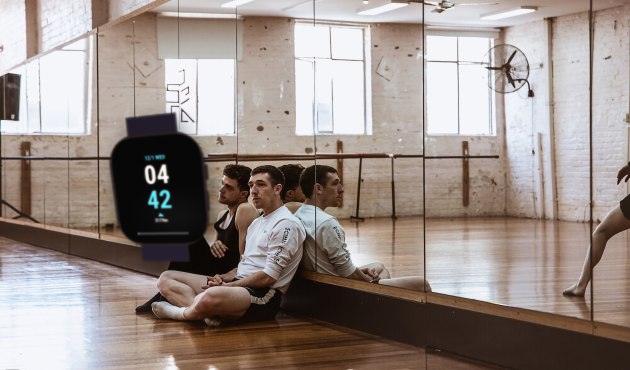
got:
4:42
